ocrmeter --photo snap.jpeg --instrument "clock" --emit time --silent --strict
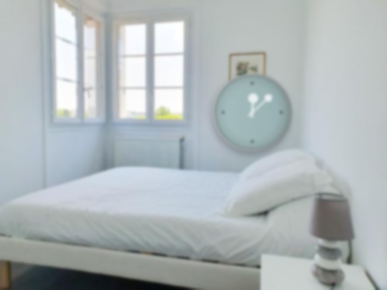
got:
12:08
